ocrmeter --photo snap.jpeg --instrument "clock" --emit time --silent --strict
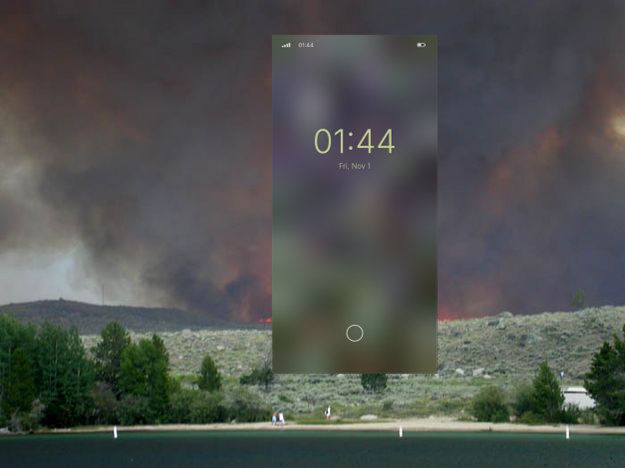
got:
1:44
